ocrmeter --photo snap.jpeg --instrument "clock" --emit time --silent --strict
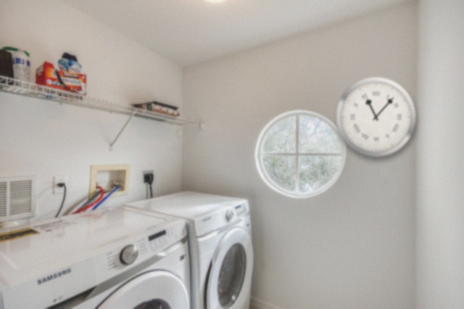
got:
11:07
